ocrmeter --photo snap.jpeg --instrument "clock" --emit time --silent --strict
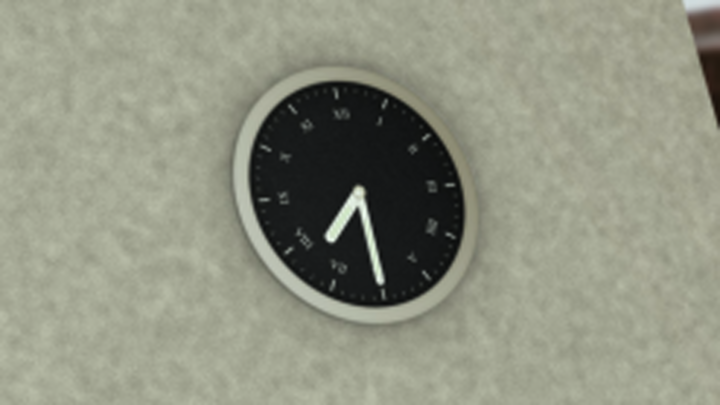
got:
7:30
